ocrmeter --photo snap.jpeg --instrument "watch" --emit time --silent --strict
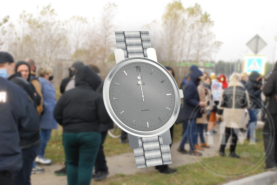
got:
12:00
